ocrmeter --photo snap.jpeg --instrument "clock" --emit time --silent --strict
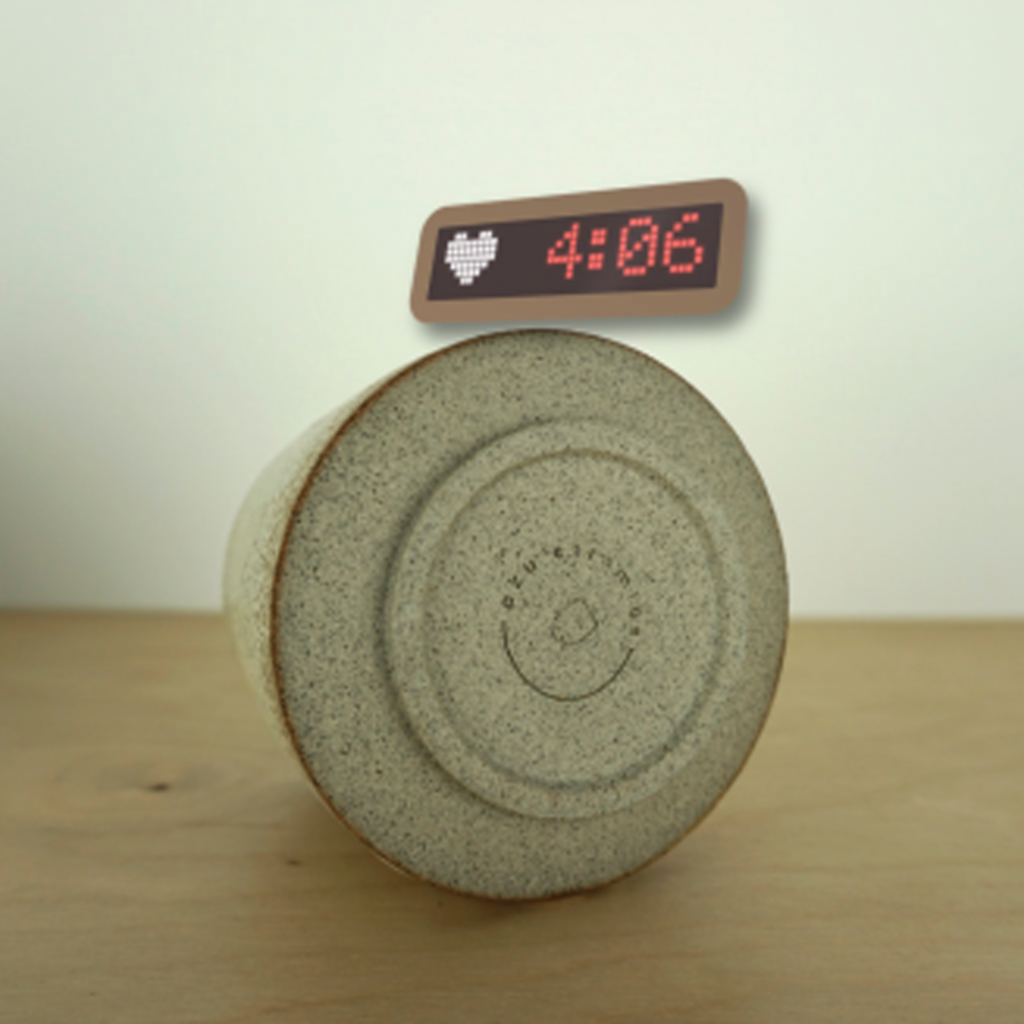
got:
4:06
